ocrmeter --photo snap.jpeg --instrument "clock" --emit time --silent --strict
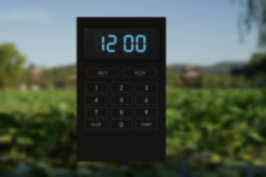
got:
12:00
